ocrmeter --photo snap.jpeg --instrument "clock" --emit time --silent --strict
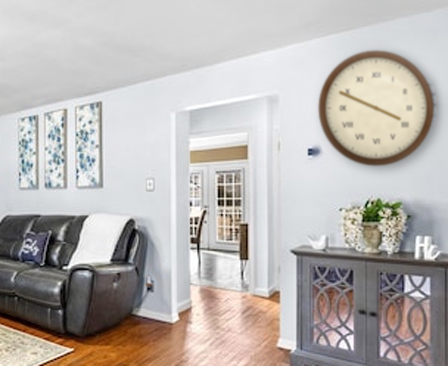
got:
3:49
